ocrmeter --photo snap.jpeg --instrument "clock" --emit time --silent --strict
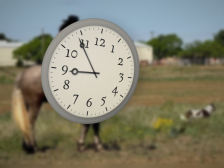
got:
8:54
